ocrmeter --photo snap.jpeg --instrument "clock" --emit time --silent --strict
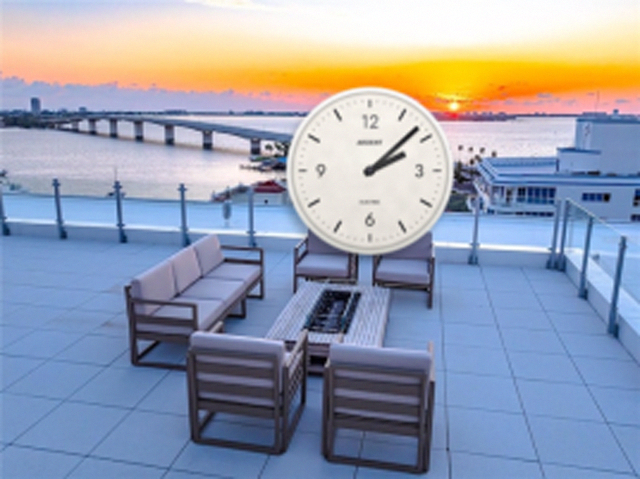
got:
2:08
